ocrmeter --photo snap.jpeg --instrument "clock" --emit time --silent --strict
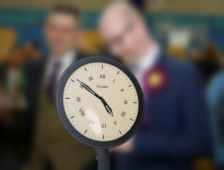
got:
4:51
